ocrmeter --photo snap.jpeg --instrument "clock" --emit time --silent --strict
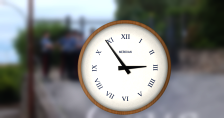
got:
2:54
